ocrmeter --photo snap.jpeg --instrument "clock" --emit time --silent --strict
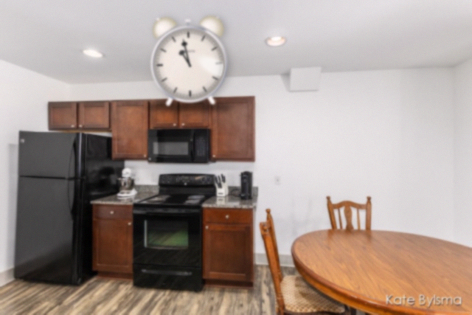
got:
10:58
